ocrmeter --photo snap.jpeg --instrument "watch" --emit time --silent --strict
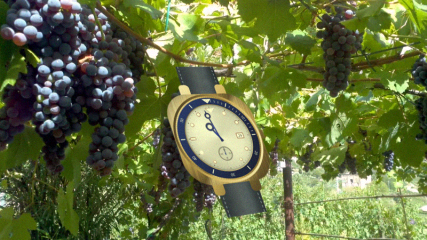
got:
10:58
